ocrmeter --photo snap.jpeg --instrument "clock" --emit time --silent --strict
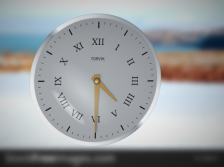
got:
4:30
